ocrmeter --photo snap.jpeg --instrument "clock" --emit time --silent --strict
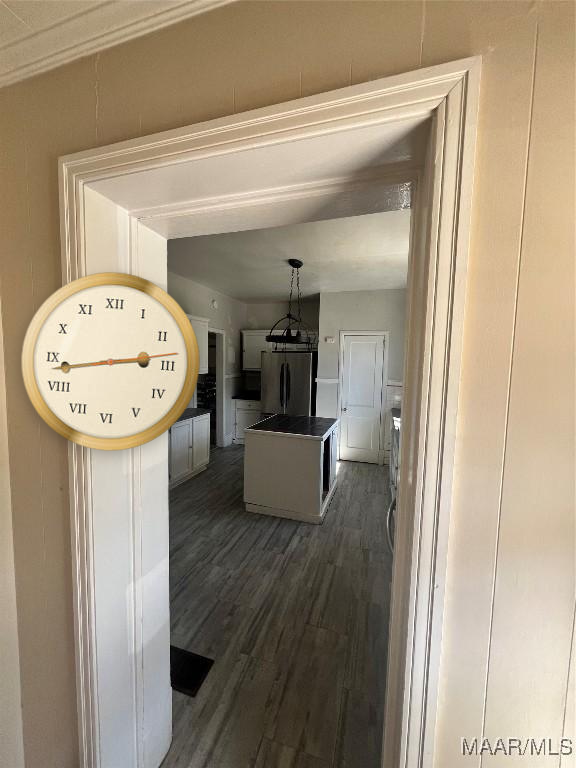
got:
2:43:13
